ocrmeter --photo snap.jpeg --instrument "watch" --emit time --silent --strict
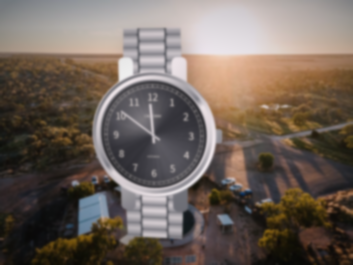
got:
11:51
